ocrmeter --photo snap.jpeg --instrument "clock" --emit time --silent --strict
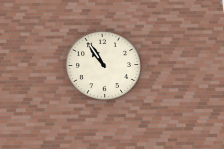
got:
10:55
